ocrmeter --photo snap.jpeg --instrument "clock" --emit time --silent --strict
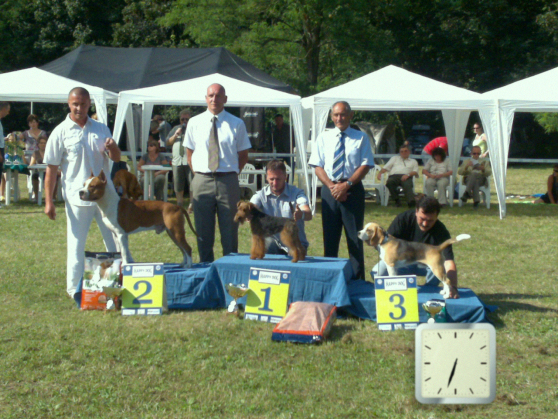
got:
6:33
